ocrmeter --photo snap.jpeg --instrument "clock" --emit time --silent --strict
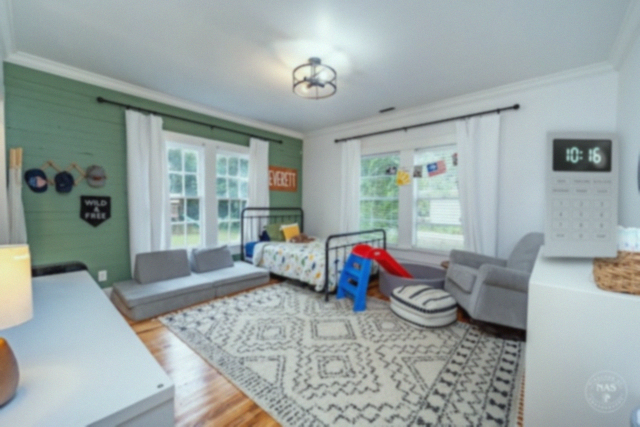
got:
10:16
